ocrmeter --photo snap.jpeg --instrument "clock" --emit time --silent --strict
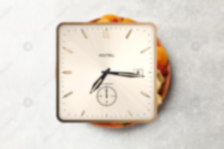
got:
7:16
